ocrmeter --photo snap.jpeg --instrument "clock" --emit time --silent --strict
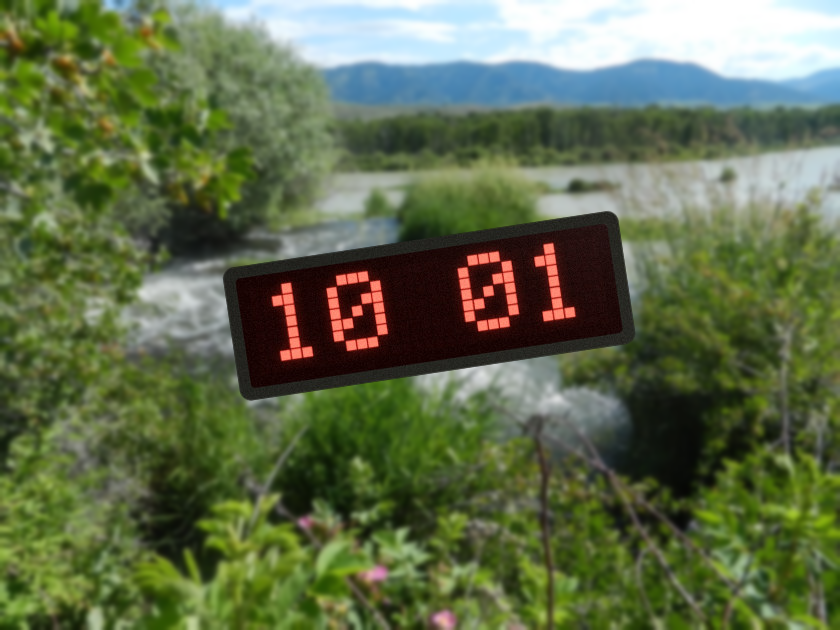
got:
10:01
